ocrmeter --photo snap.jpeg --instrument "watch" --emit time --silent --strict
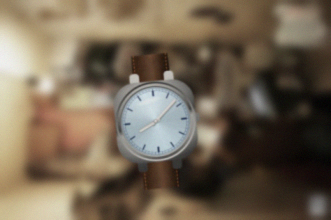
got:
8:08
